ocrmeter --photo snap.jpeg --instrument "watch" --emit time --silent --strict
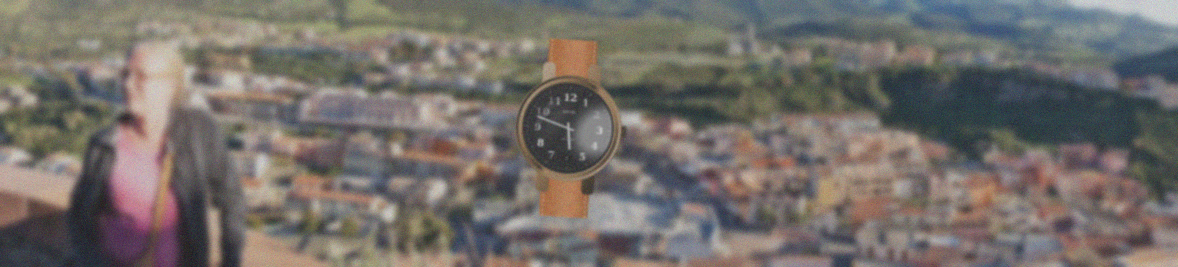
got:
5:48
